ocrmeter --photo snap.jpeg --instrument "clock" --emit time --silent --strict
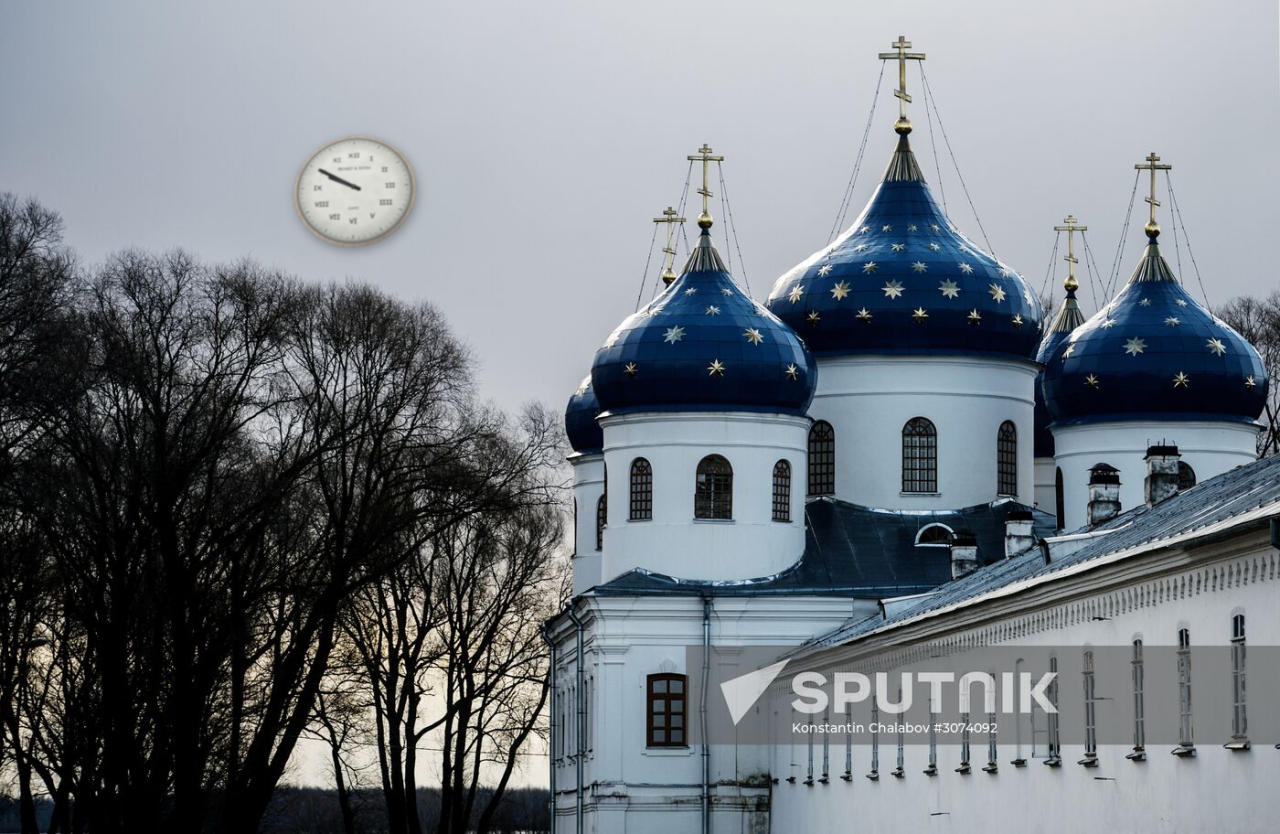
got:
9:50
